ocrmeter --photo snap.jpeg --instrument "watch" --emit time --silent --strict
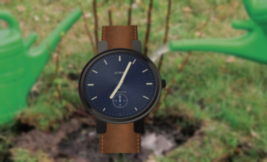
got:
7:04
